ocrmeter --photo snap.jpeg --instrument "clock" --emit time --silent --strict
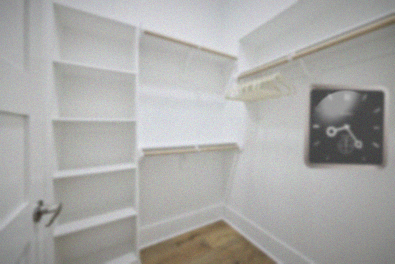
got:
8:24
